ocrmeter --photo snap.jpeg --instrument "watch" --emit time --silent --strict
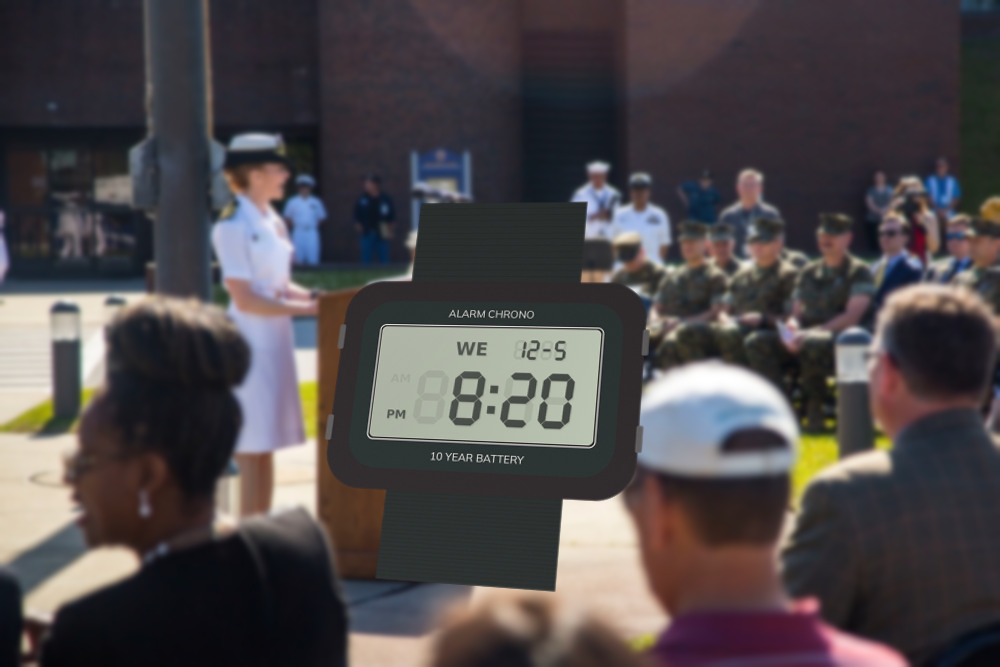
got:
8:20
